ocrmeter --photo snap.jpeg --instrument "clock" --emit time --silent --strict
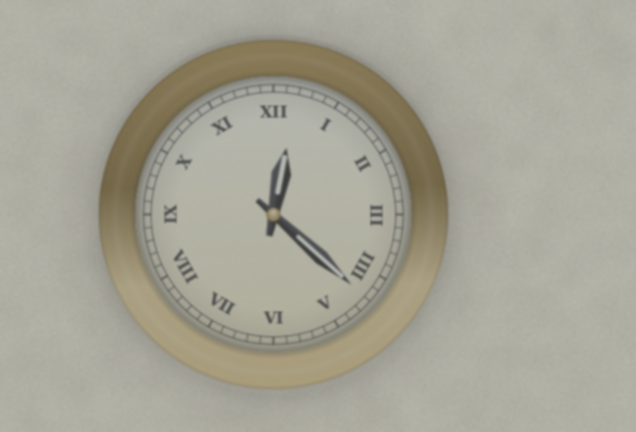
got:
12:22
